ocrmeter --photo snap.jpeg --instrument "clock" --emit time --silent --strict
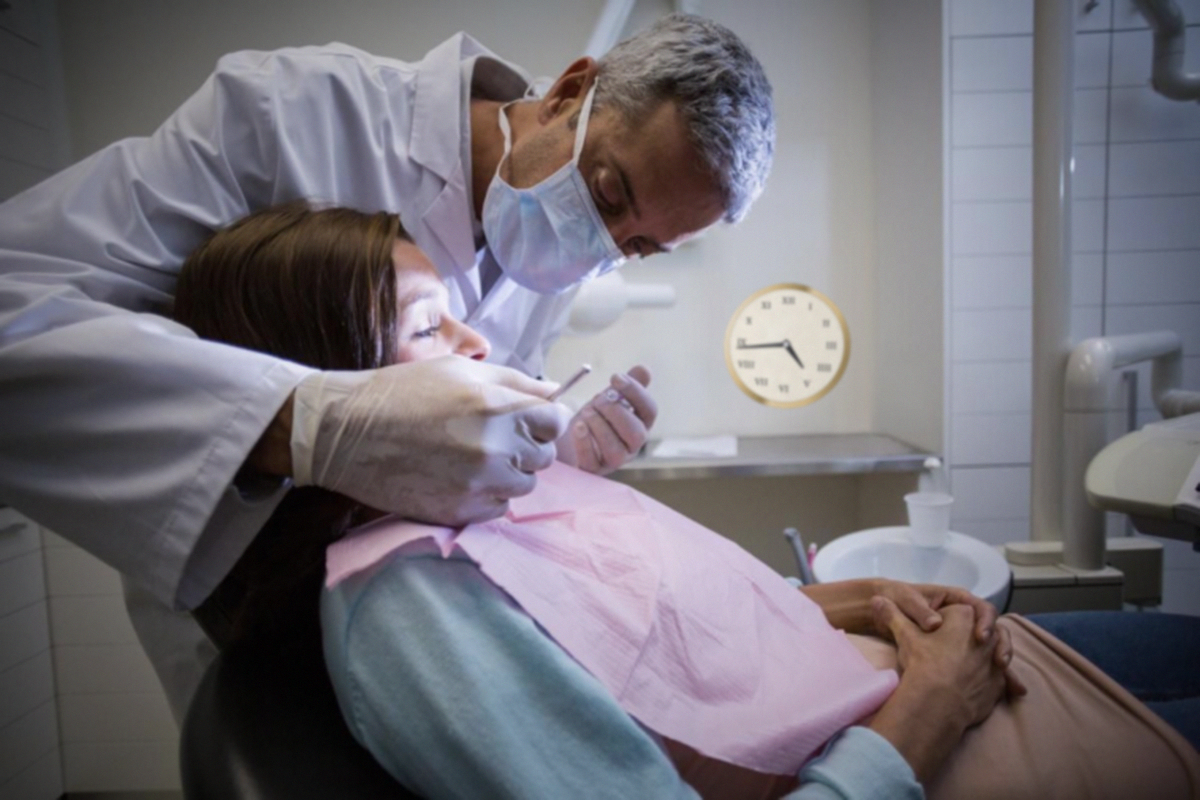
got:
4:44
